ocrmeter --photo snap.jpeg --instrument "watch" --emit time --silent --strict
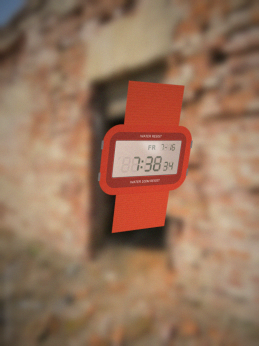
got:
7:38:34
